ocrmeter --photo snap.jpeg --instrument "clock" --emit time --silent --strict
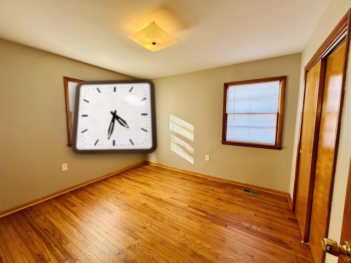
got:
4:32
